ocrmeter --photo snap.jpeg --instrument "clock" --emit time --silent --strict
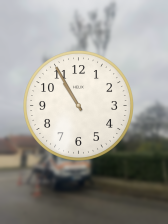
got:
10:55
